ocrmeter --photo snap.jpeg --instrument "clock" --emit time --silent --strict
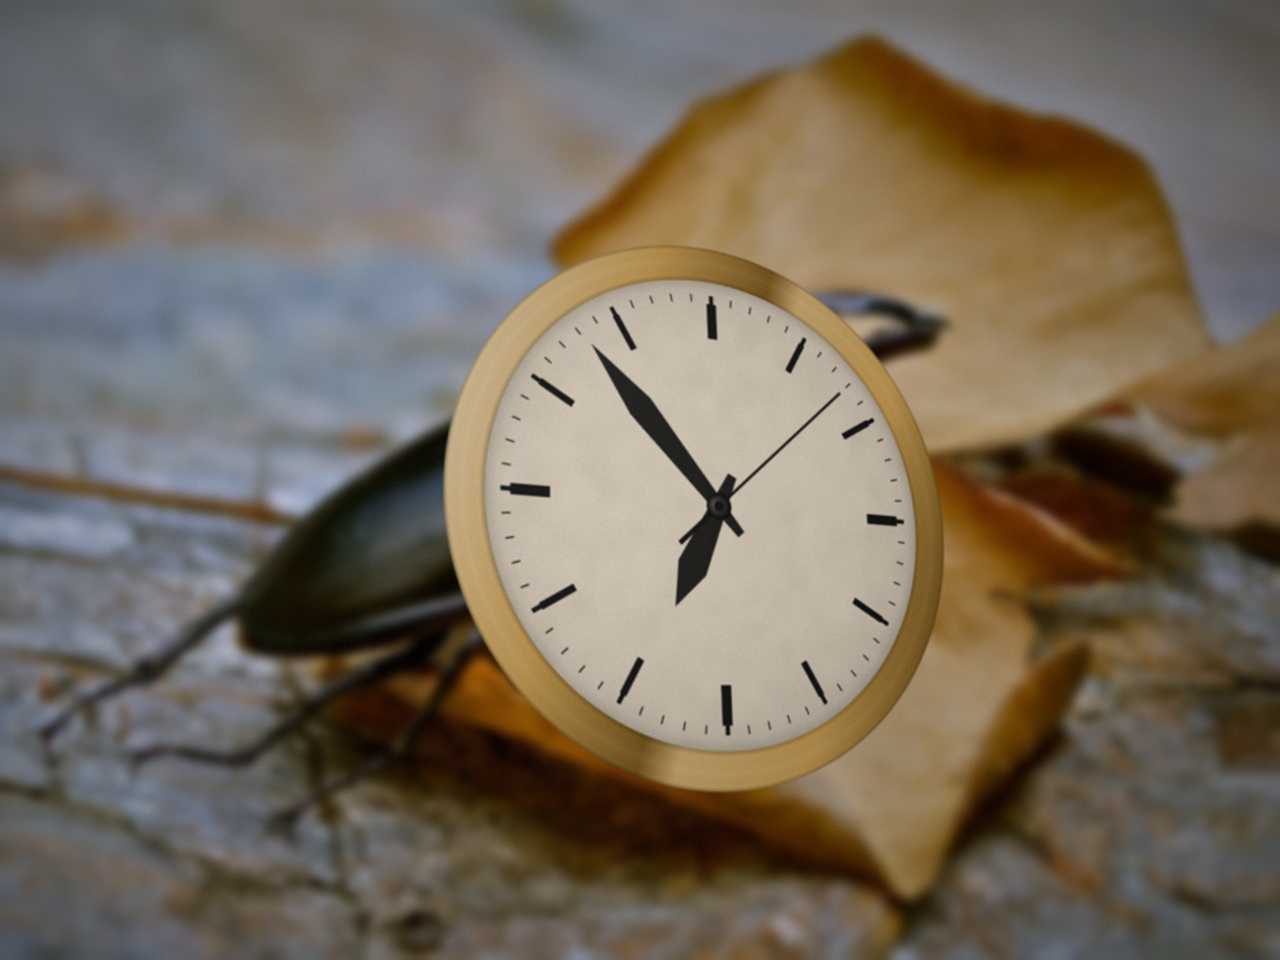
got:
6:53:08
